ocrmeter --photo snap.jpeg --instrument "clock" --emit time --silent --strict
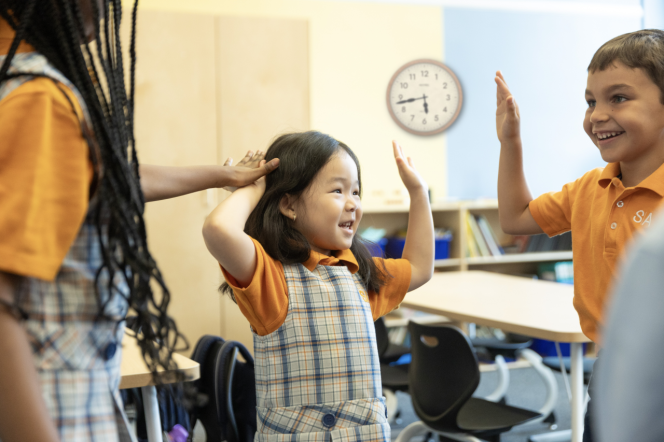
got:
5:43
